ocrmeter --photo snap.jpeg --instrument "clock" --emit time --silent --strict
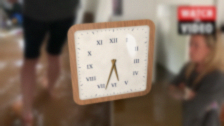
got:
5:33
